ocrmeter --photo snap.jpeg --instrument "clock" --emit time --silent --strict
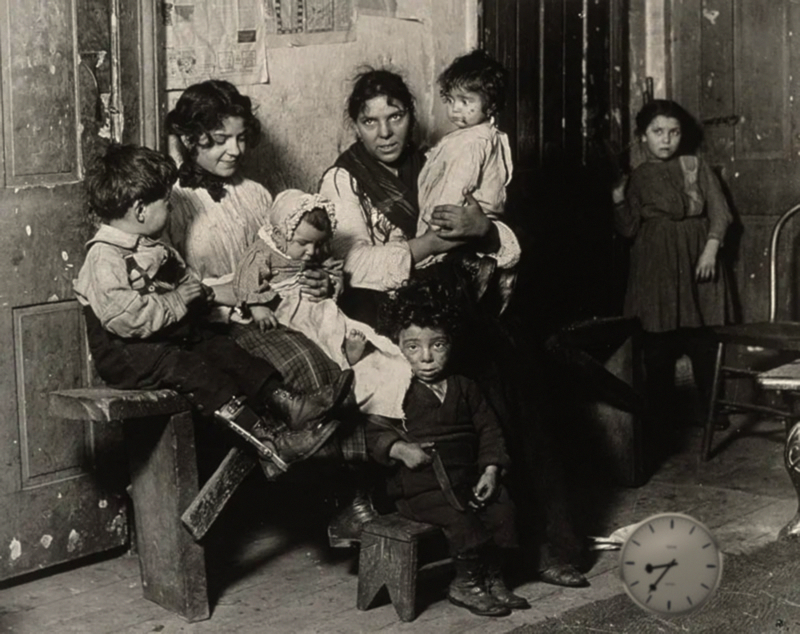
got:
8:36
